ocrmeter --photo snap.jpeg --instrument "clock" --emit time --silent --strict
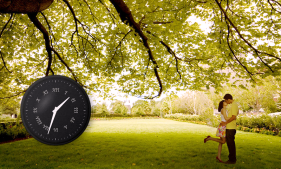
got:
1:33
